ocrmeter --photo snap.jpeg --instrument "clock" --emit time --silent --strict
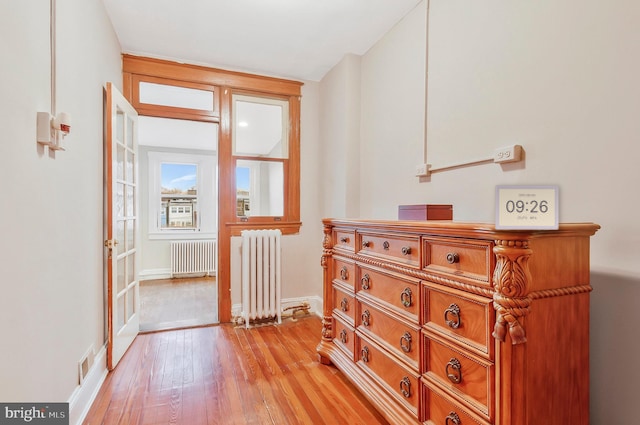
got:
9:26
